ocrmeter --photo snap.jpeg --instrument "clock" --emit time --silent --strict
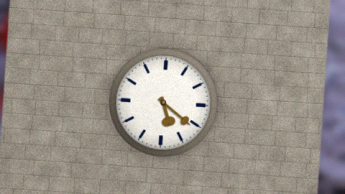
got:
5:21
